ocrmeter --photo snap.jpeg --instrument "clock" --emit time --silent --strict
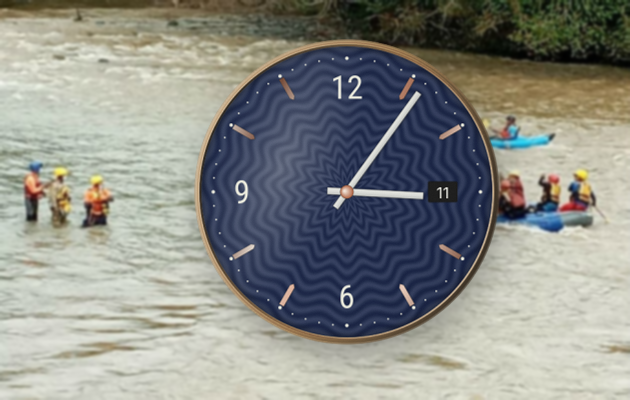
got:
3:06
